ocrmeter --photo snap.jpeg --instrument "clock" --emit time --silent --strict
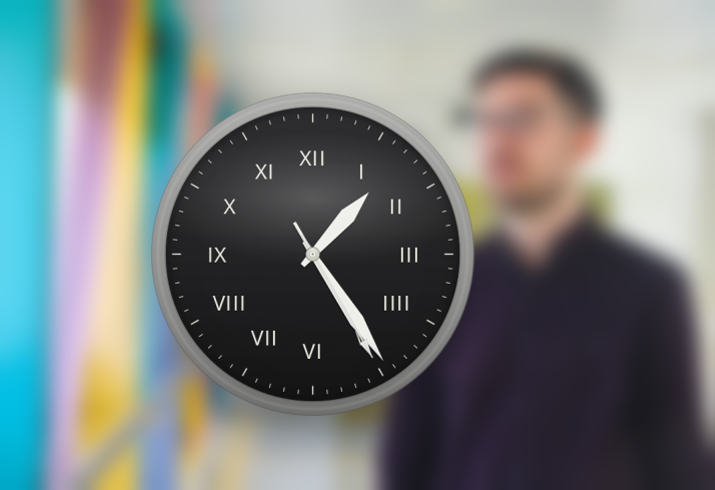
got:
1:24:25
